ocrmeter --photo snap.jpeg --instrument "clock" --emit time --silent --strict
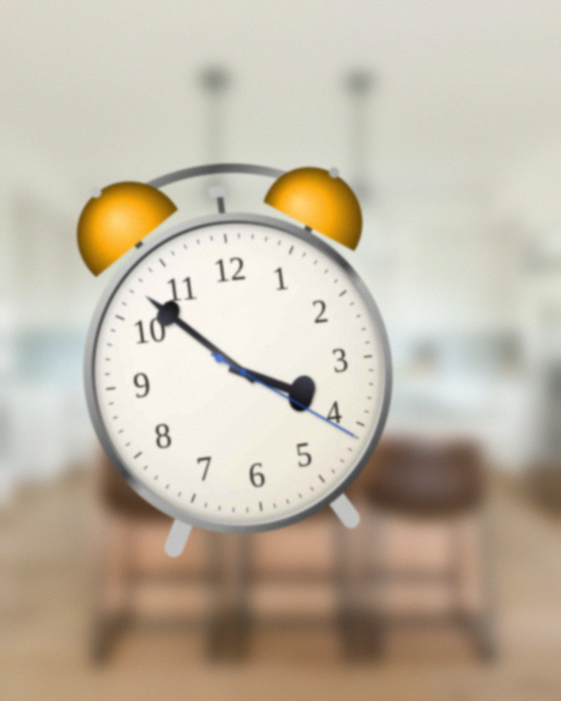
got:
3:52:21
